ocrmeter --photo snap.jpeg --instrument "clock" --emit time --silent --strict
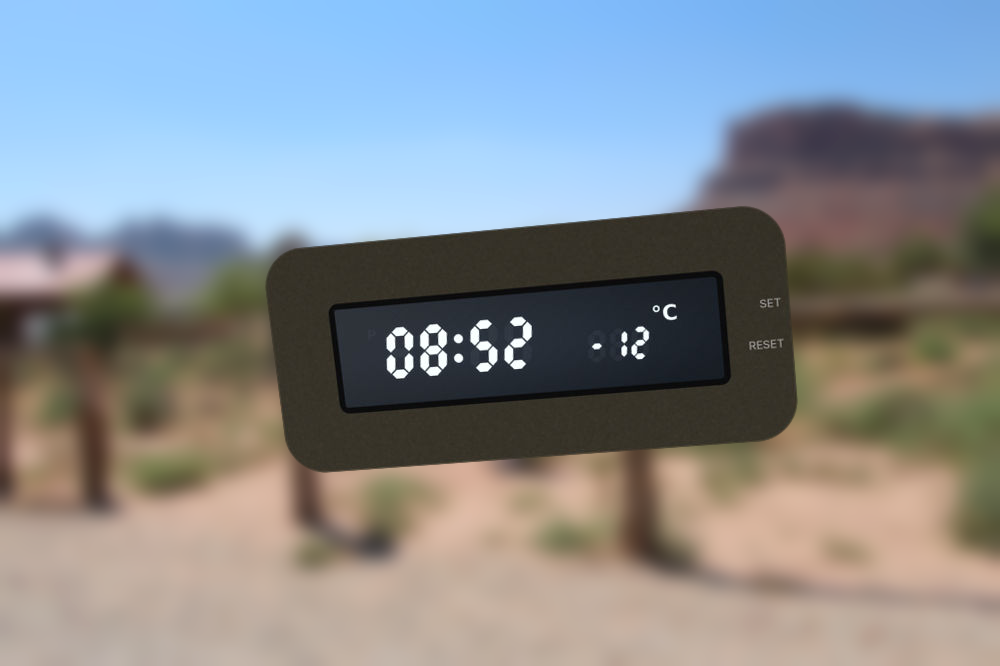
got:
8:52
